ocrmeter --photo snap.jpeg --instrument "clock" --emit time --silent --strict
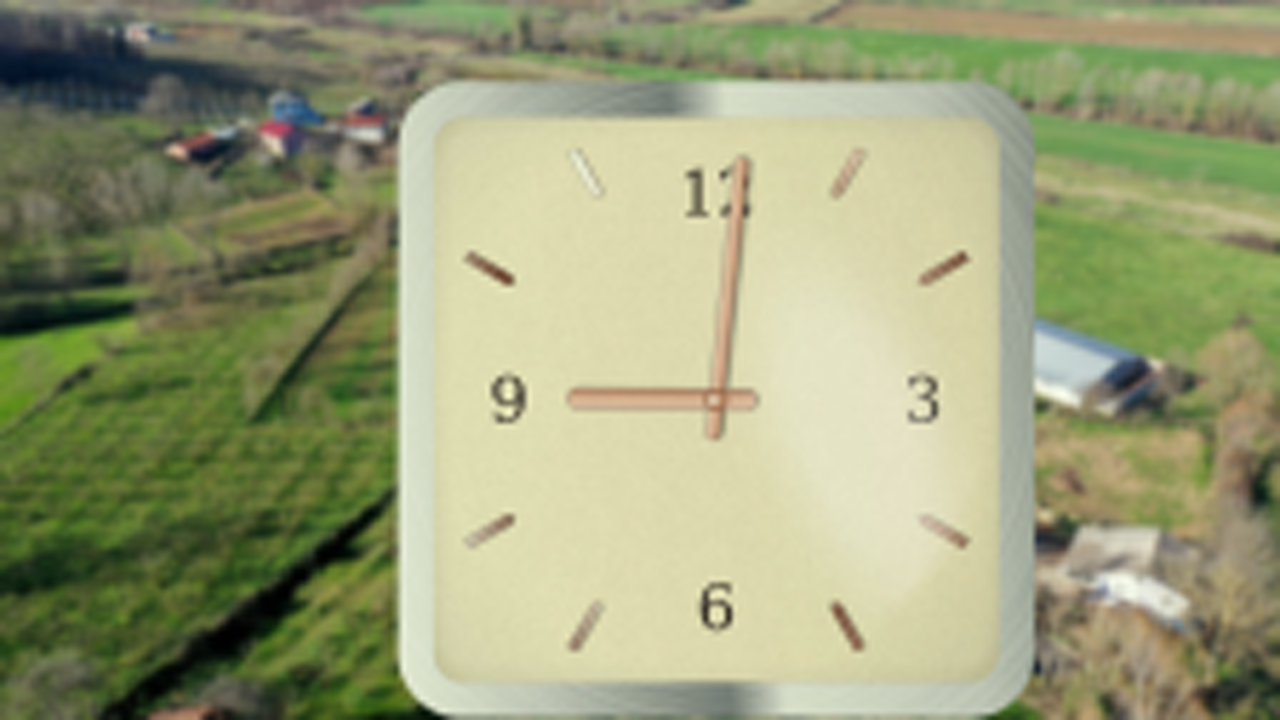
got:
9:01
